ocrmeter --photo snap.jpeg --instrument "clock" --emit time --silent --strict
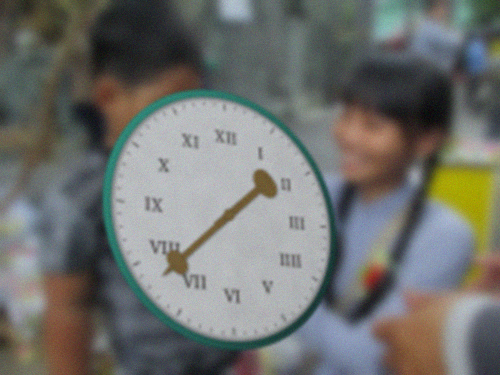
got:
1:38
